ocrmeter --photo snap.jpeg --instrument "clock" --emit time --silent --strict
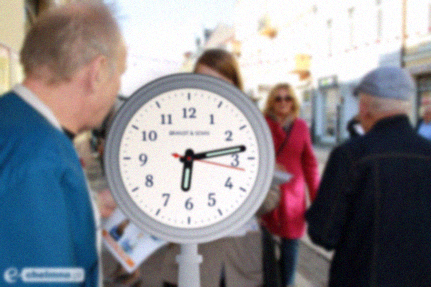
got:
6:13:17
